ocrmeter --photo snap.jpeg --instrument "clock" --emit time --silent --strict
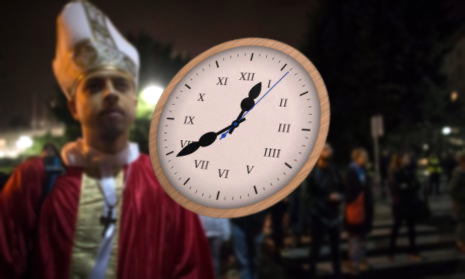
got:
12:39:06
